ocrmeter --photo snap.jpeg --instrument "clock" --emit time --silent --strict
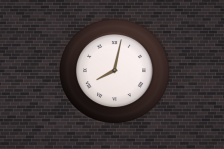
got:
8:02
